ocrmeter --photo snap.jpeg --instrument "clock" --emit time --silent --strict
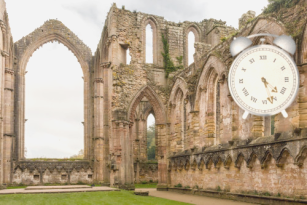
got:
4:27
